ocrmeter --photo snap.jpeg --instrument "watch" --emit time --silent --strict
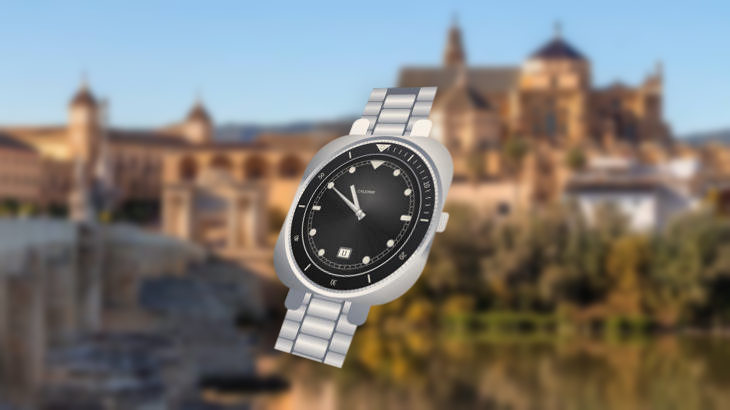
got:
10:50
